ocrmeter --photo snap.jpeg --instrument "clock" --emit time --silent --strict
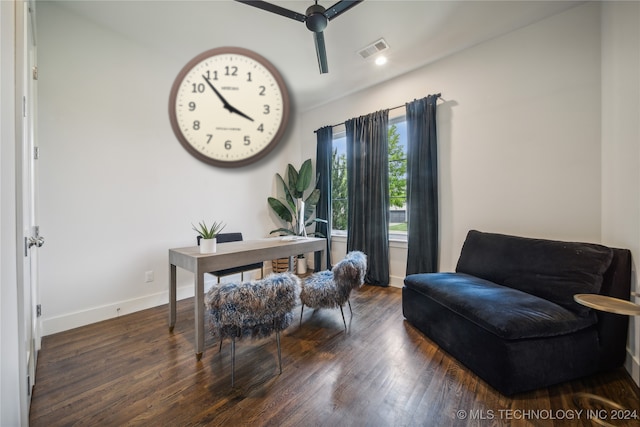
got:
3:53
